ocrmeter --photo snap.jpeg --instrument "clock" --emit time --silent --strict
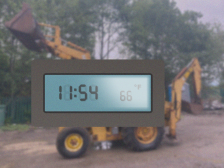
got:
11:54
